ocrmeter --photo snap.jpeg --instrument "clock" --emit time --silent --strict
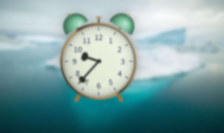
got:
9:37
